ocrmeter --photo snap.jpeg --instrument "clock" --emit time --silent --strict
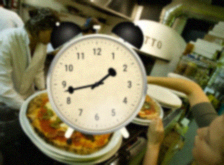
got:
1:43
